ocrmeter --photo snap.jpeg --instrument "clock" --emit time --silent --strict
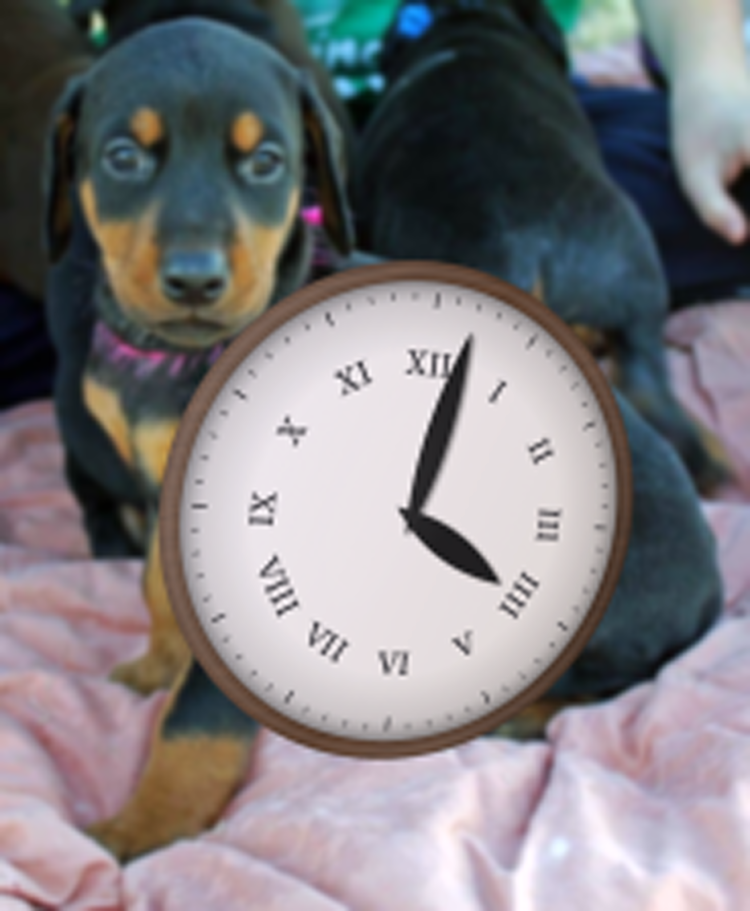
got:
4:02
